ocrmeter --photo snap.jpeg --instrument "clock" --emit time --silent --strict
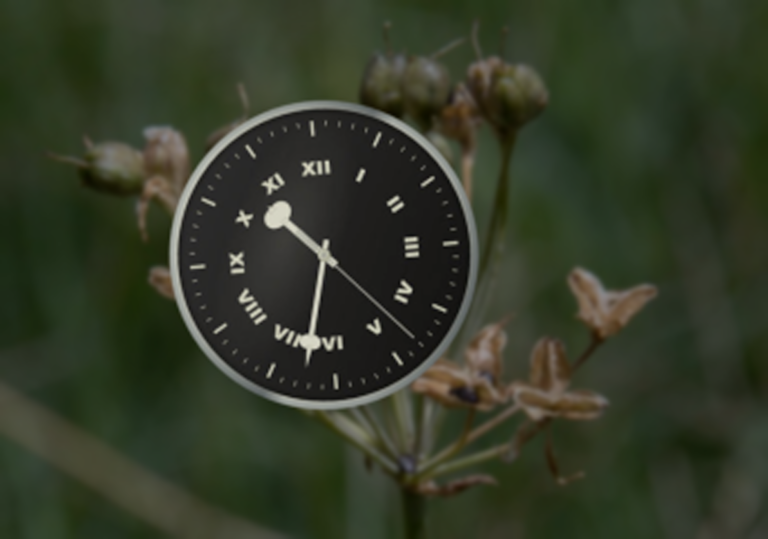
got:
10:32:23
